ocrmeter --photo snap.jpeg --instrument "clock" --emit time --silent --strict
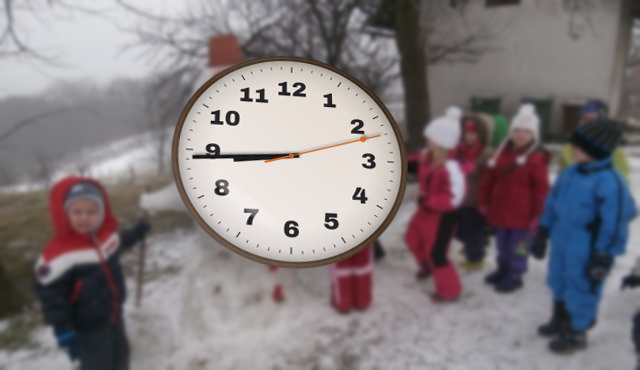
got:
8:44:12
